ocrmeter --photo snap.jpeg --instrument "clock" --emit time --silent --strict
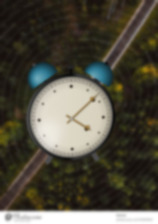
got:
4:08
